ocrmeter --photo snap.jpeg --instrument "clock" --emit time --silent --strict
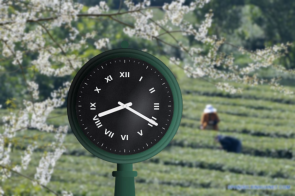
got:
8:20
